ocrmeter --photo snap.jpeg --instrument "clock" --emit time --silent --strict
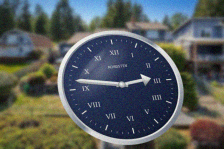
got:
2:47
